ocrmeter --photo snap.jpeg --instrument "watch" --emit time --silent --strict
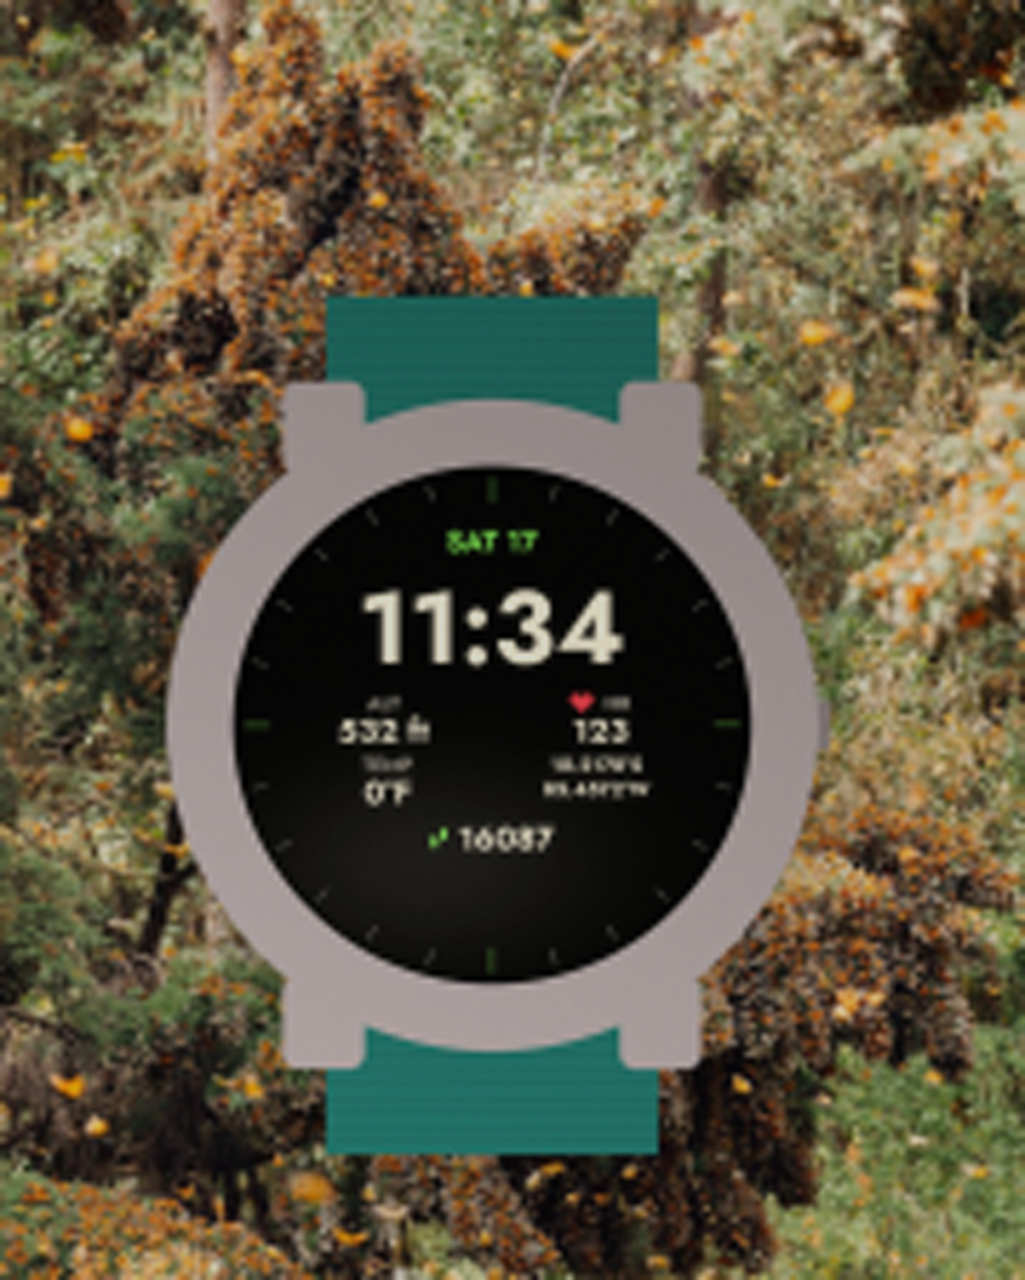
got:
11:34
